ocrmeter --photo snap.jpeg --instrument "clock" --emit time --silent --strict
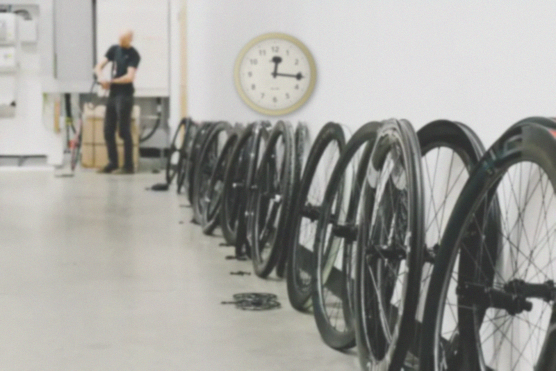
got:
12:16
